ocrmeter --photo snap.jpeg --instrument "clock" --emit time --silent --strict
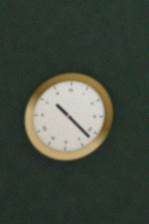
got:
10:22
